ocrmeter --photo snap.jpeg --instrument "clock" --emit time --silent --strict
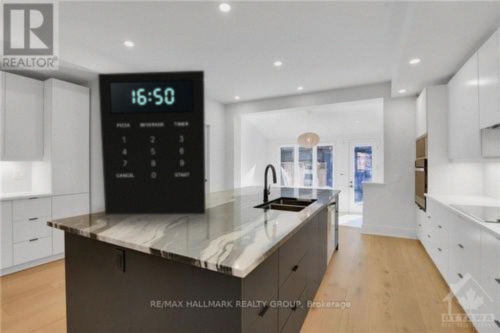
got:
16:50
